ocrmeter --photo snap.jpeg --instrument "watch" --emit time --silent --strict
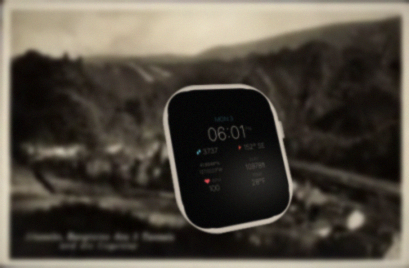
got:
6:01
